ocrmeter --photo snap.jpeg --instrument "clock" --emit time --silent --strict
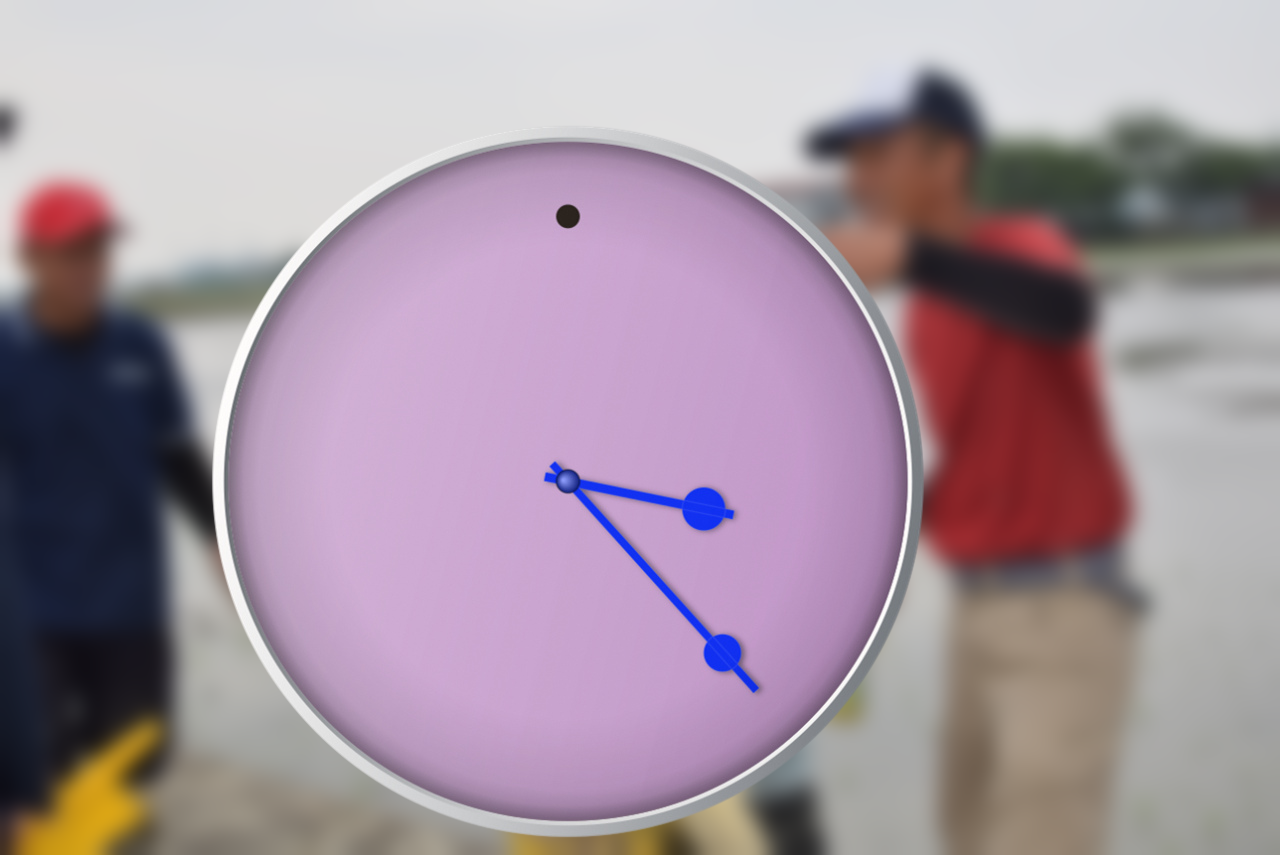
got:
3:23
